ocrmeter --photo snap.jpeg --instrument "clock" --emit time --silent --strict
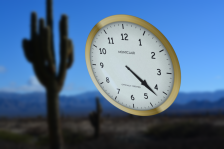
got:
4:22
